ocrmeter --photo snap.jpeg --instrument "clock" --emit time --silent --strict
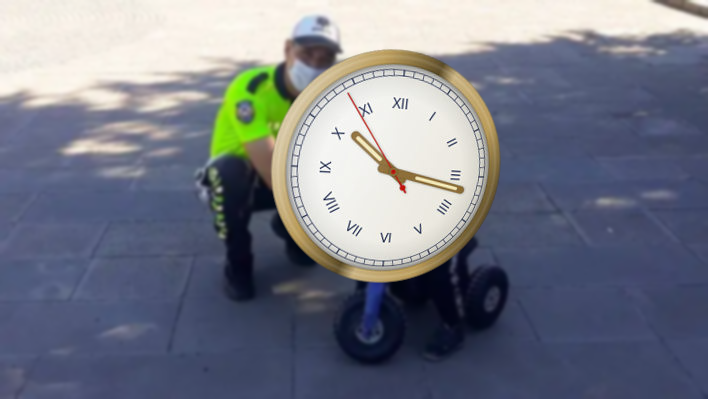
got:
10:16:54
